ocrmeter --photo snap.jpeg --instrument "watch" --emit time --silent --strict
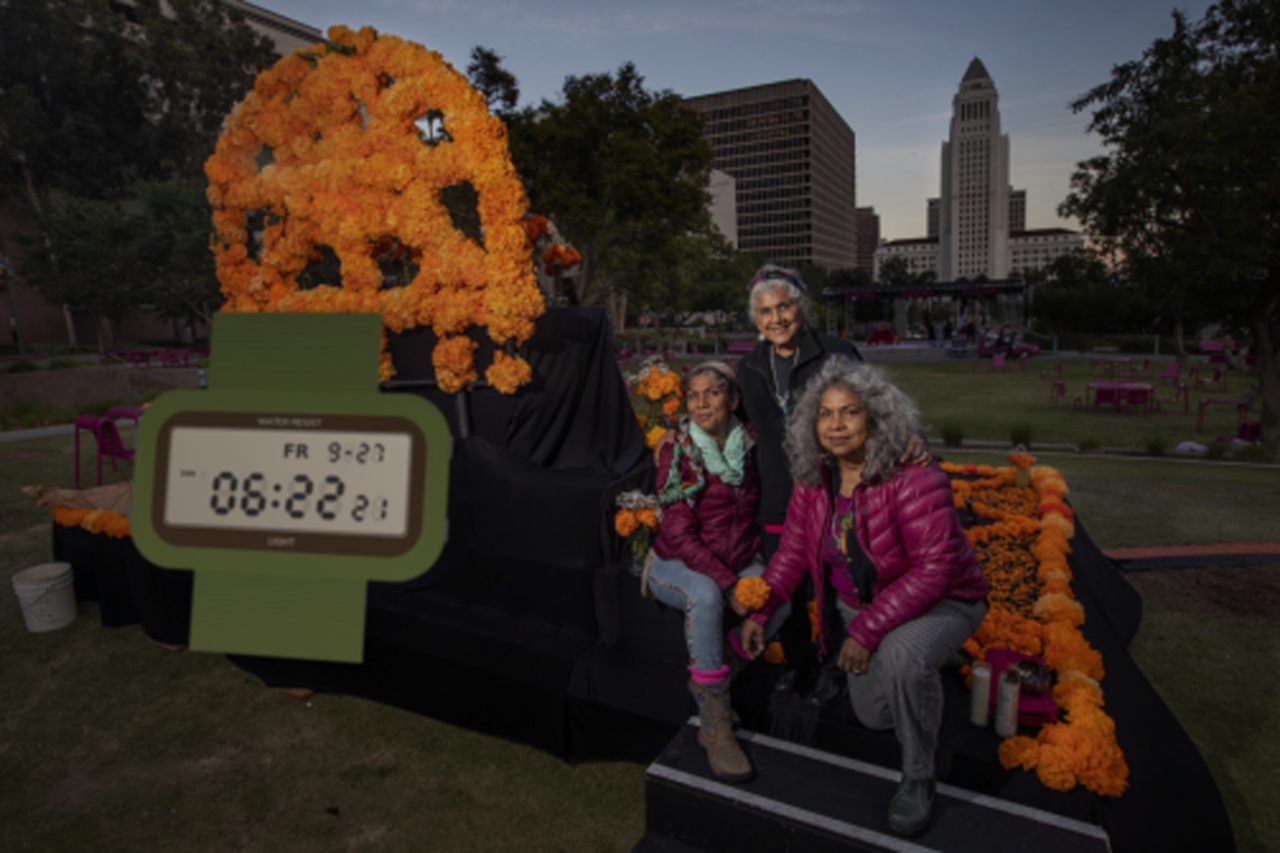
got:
6:22:21
